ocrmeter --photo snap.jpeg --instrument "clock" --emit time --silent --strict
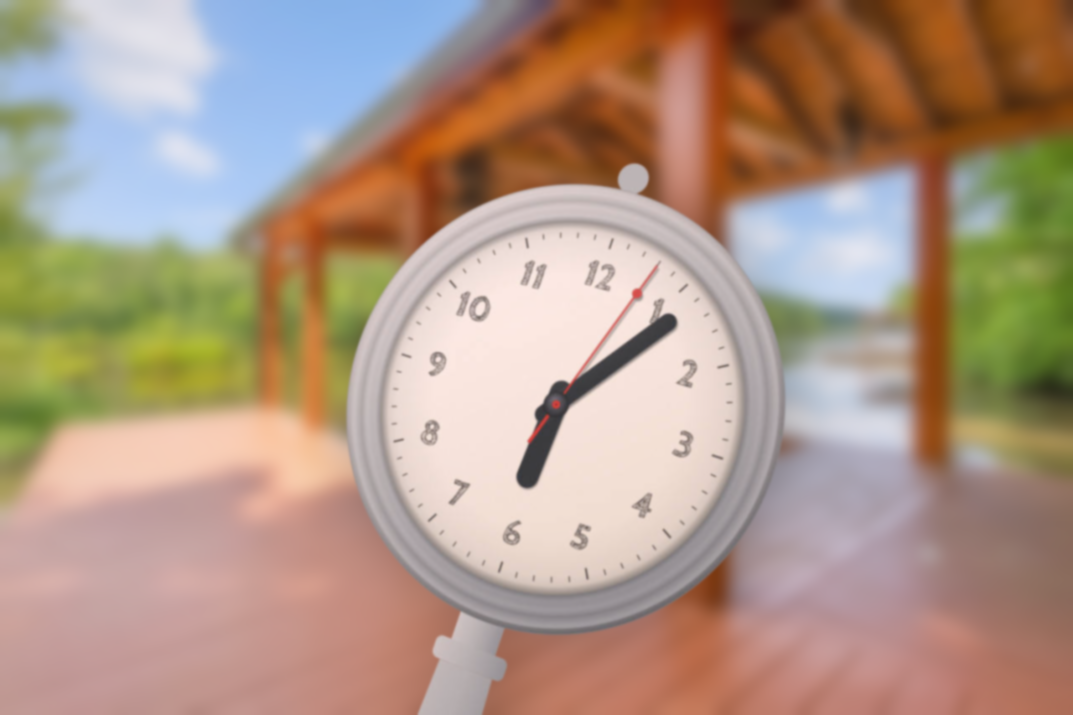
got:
6:06:03
